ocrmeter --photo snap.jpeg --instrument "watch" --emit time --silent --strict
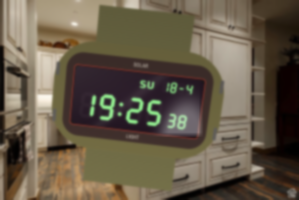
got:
19:25:38
